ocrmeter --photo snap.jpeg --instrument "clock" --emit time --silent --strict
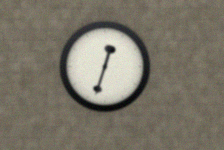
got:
12:33
